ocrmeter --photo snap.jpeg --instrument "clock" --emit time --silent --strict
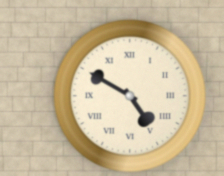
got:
4:50
